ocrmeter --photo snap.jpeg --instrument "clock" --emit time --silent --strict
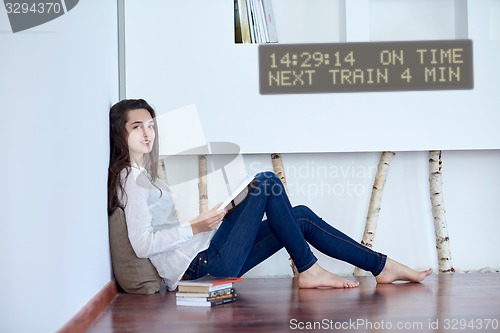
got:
14:29:14
